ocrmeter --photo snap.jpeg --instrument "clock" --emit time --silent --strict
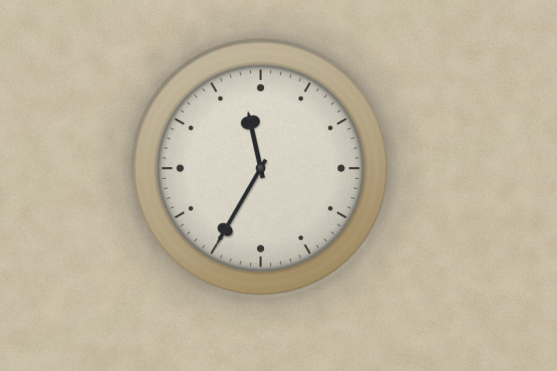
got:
11:35
